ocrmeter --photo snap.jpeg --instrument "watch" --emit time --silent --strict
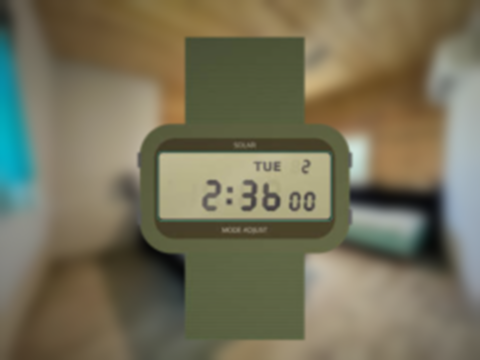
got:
2:36:00
